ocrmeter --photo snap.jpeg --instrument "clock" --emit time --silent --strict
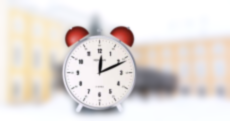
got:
12:11
